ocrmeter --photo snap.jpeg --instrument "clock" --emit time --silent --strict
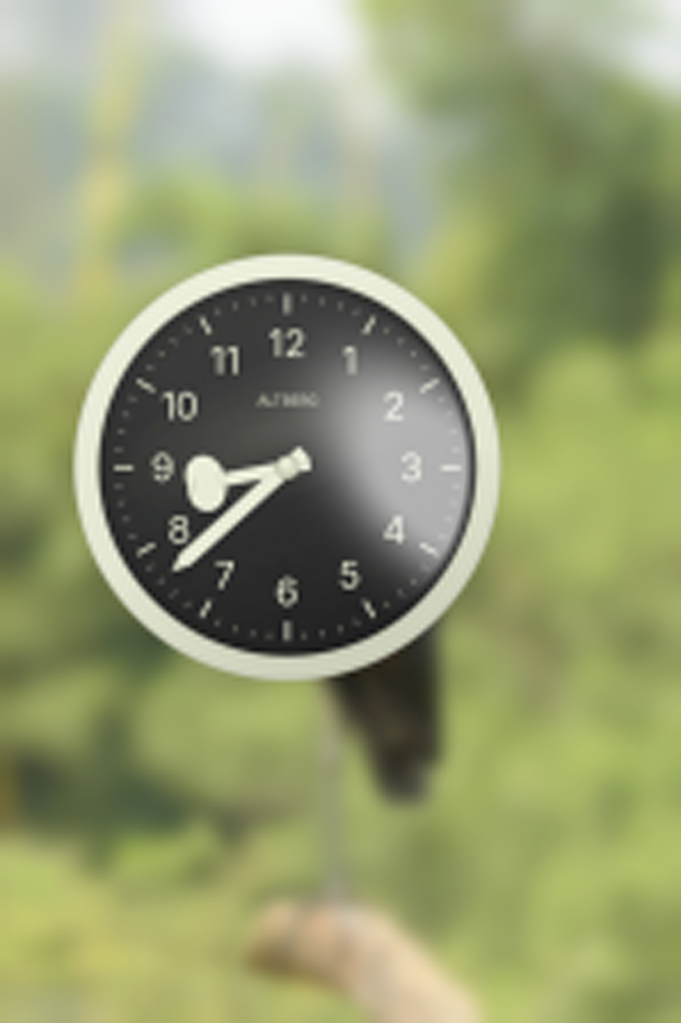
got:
8:38
